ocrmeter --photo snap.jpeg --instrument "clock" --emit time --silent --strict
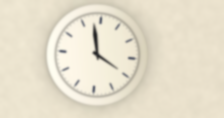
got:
3:58
